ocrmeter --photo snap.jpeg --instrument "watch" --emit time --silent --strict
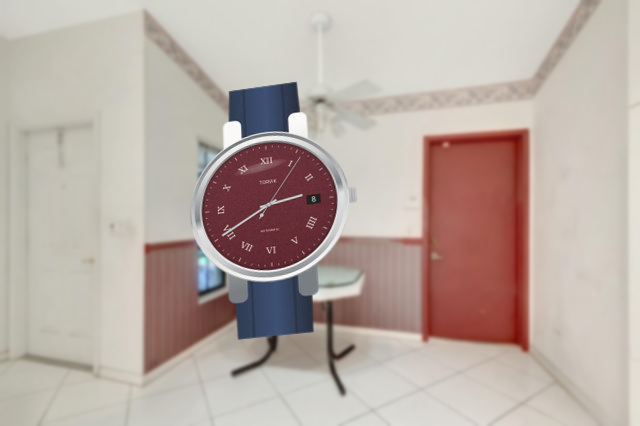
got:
2:40:06
